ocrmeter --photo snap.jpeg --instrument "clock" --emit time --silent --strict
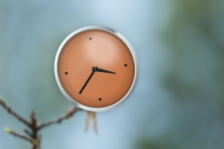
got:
3:37
